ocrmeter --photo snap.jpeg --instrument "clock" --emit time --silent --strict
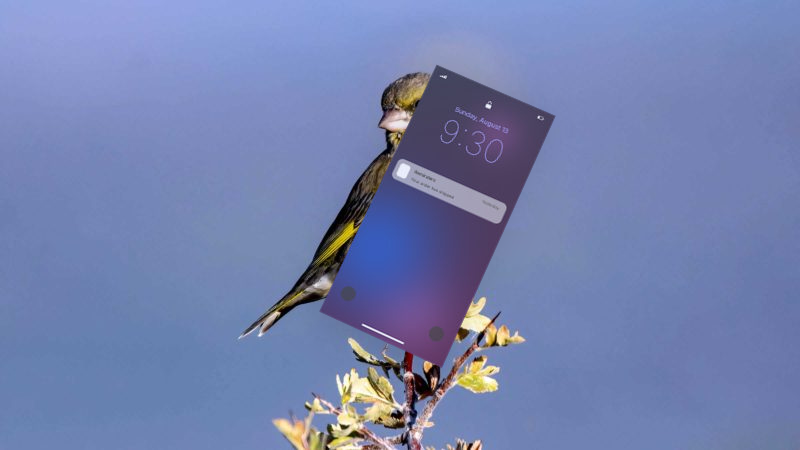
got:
9:30
